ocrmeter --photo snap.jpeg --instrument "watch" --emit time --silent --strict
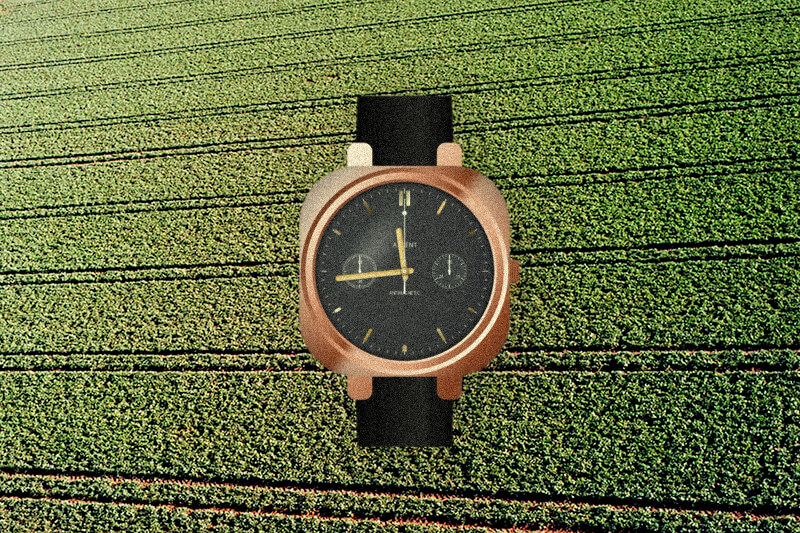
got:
11:44
